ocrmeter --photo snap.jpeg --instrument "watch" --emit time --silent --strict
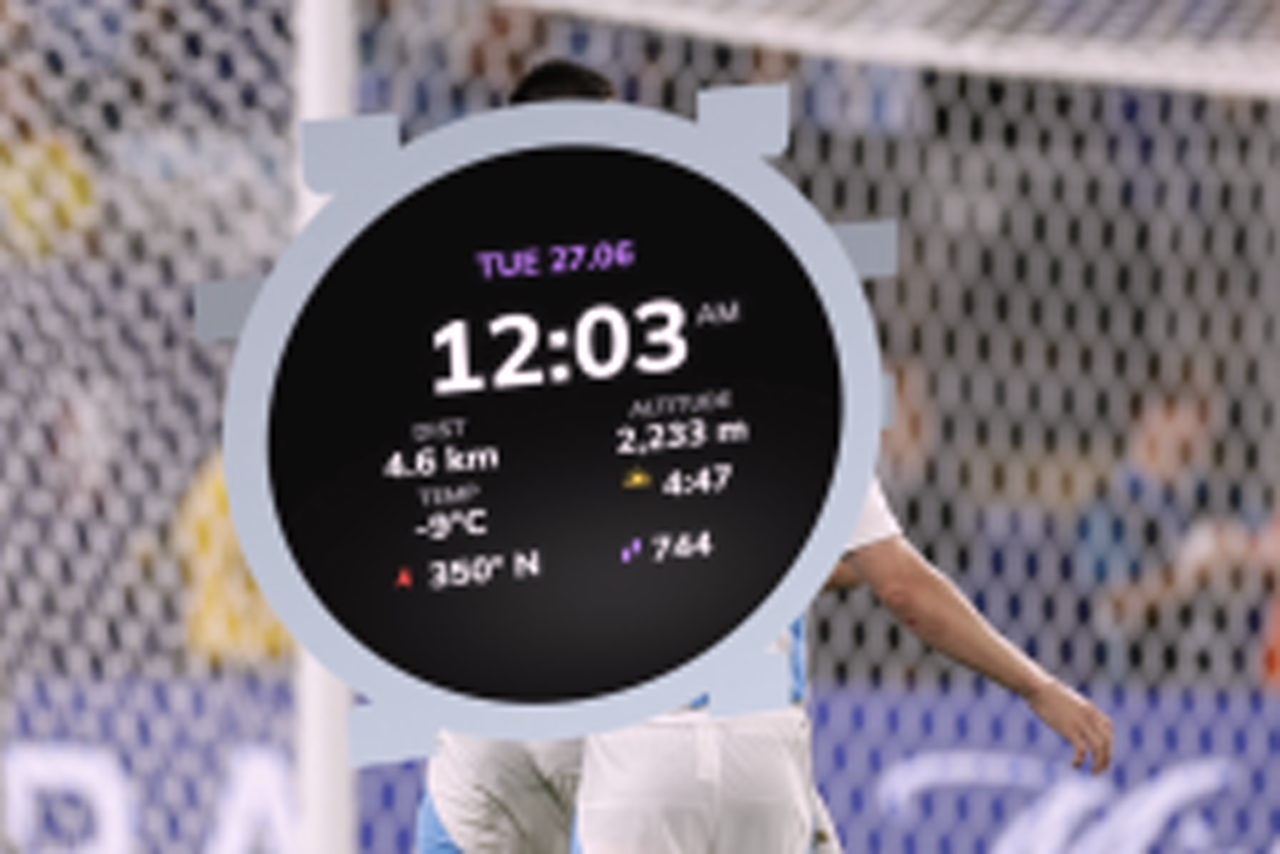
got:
12:03
